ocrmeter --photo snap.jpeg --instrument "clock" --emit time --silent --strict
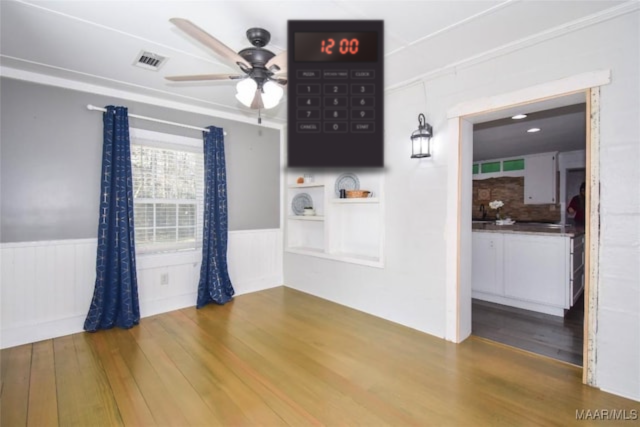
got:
12:00
